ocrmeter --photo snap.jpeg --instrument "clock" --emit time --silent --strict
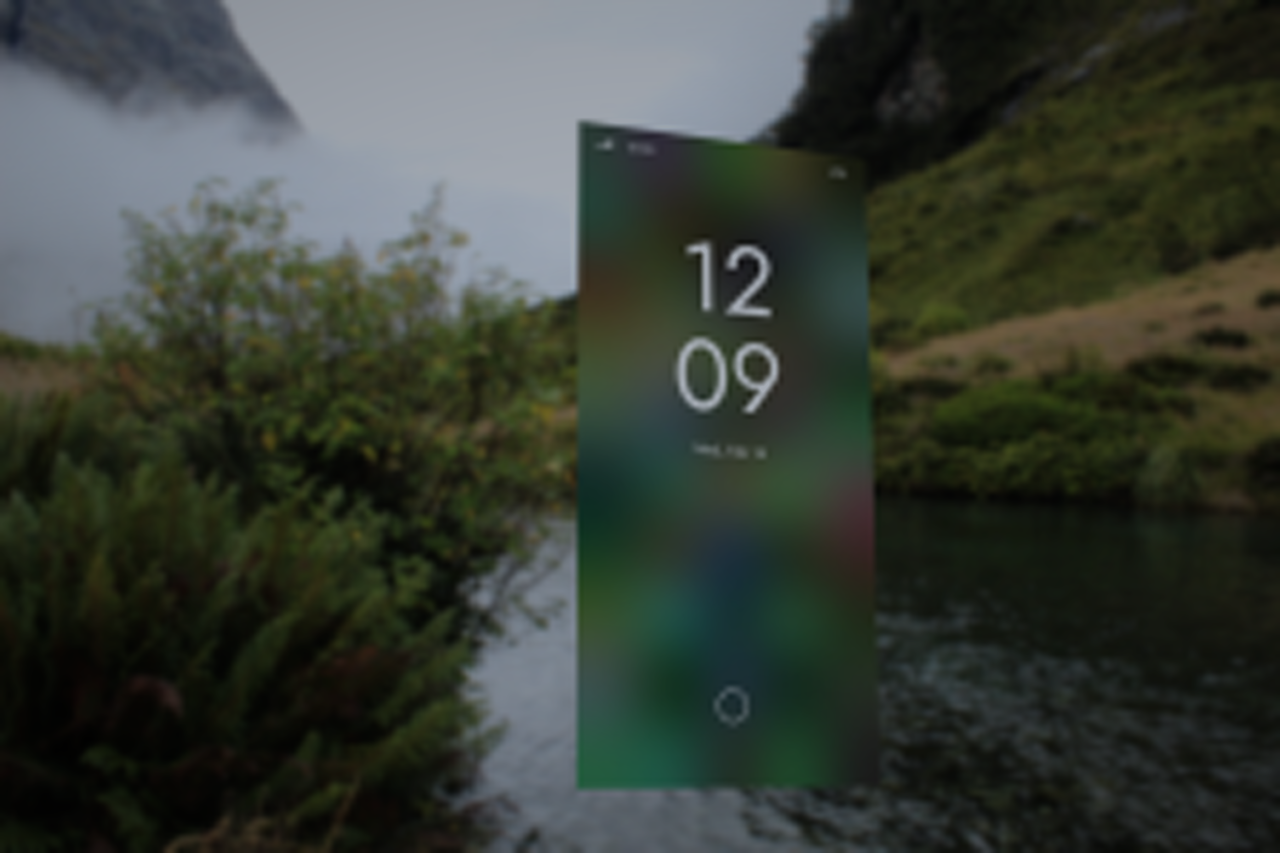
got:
12:09
